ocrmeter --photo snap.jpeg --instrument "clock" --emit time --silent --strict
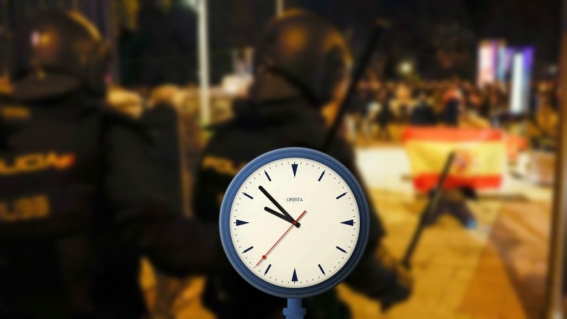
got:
9:52:37
